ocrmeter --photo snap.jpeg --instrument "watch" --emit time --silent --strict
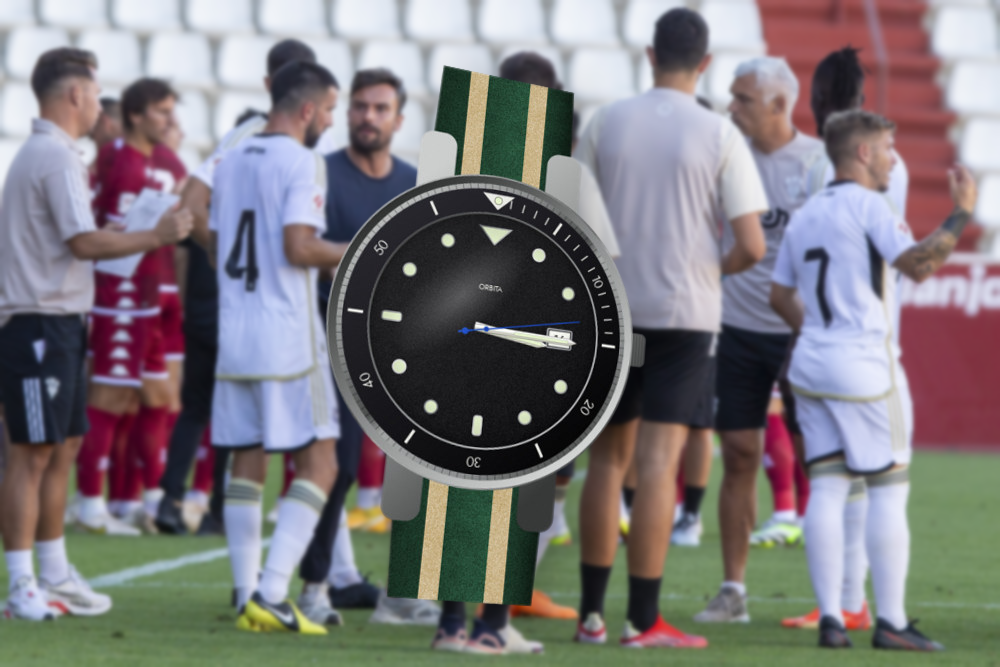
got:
3:15:13
